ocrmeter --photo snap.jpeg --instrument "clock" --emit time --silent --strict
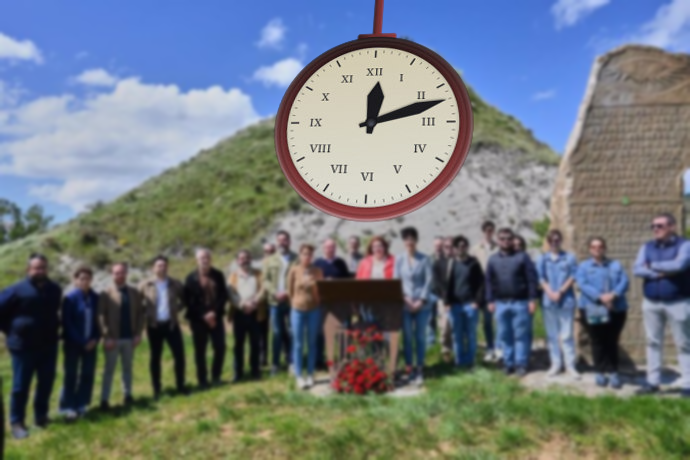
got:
12:12
